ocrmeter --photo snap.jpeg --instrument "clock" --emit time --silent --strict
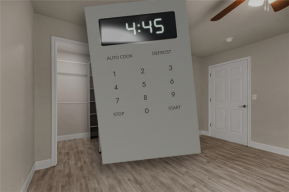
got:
4:45
